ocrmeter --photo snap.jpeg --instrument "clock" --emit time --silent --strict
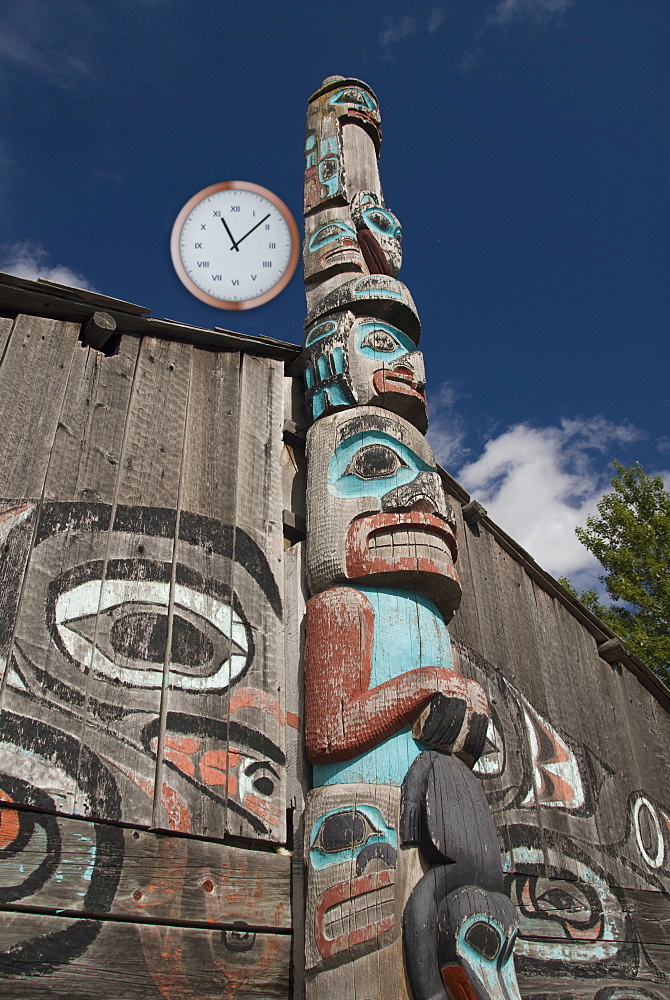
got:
11:08
